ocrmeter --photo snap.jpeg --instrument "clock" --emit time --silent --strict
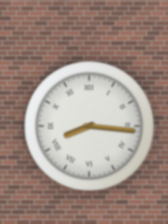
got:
8:16
